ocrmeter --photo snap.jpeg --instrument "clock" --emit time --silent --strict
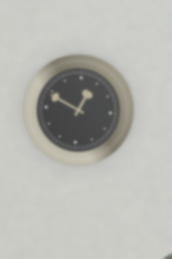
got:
12:49
